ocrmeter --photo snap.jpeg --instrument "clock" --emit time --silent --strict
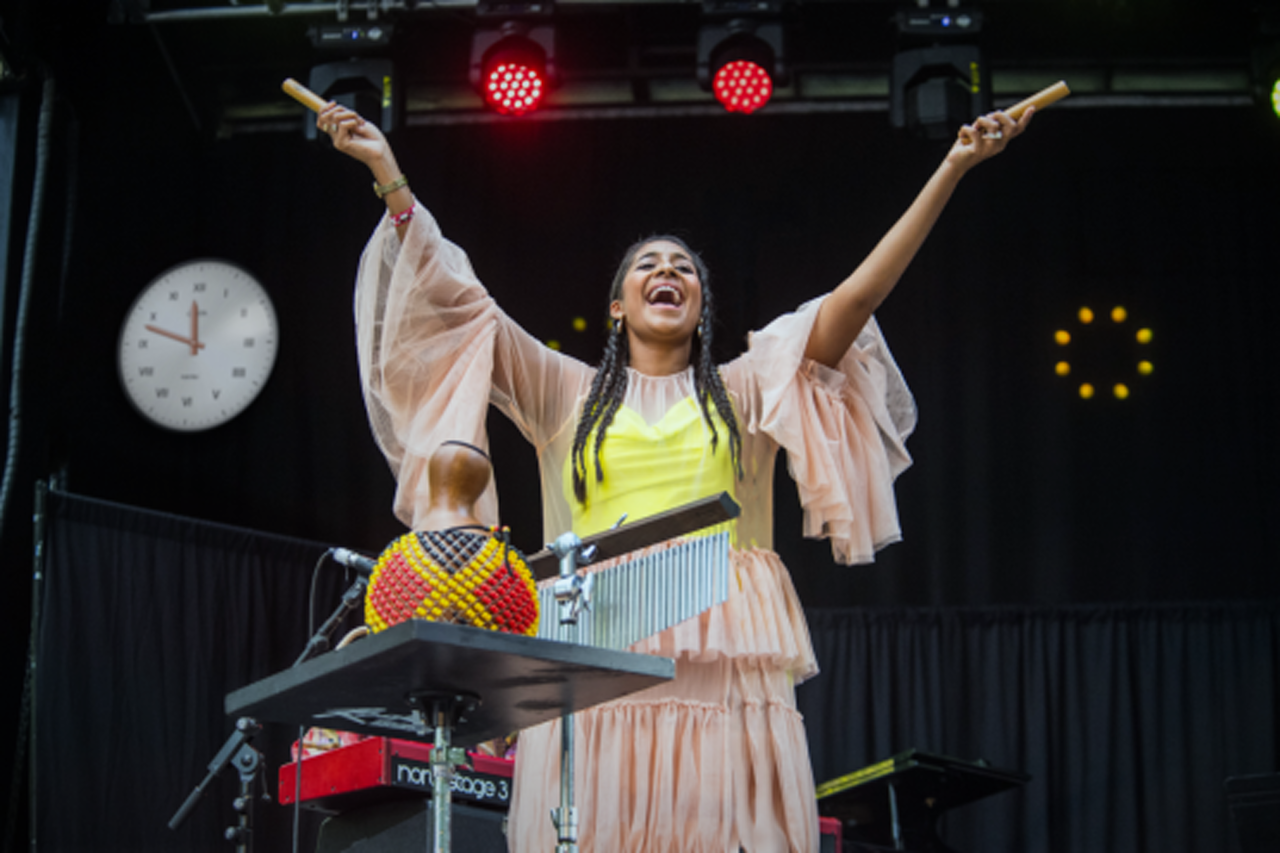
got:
11:48
